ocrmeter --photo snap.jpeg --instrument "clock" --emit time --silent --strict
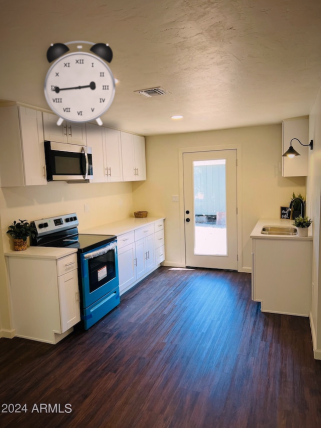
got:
2:44
